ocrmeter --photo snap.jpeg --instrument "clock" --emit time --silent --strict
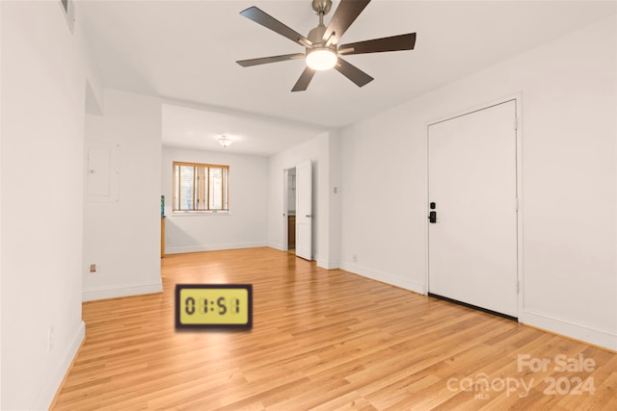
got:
1:51
